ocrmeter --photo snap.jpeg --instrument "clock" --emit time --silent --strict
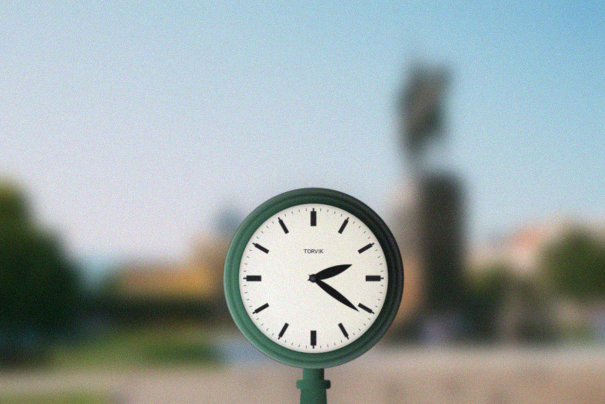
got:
2:21
